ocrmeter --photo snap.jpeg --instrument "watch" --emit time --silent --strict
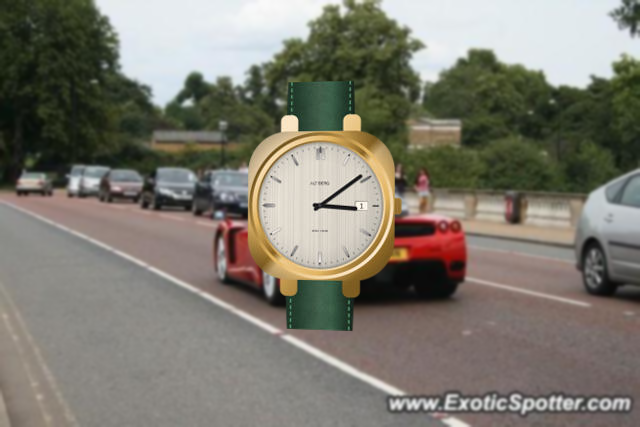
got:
3:09
